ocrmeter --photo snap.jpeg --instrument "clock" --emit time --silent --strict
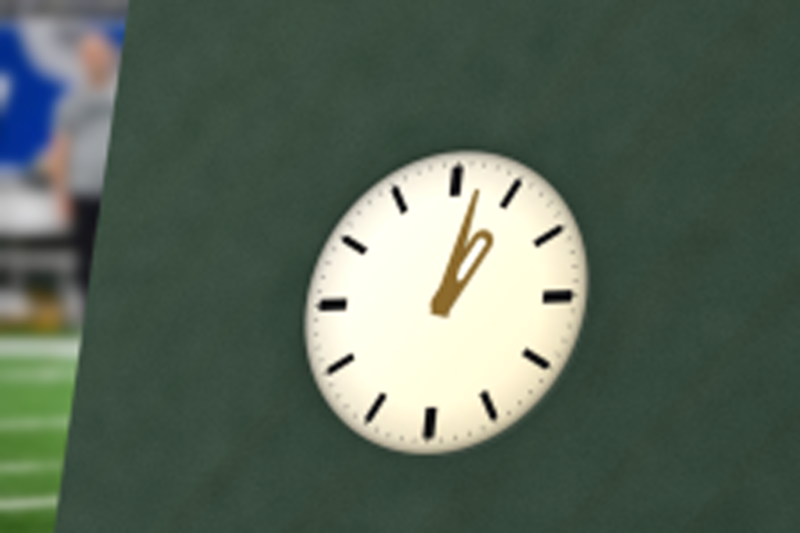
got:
1:02
